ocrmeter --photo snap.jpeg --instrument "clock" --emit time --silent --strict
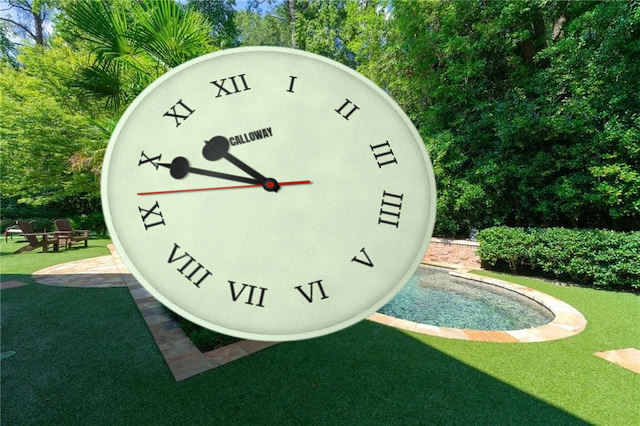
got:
10:49:47
